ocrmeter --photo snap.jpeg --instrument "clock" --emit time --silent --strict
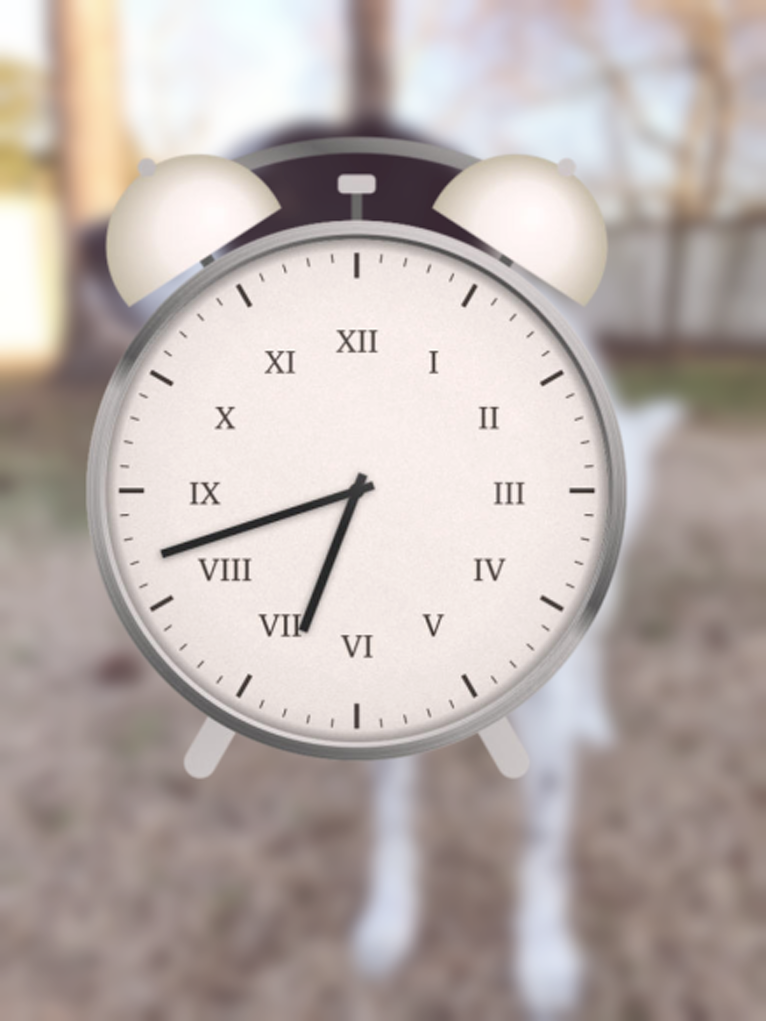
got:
6:42
